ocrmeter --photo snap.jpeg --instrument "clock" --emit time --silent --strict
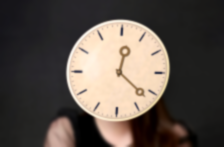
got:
12:22
